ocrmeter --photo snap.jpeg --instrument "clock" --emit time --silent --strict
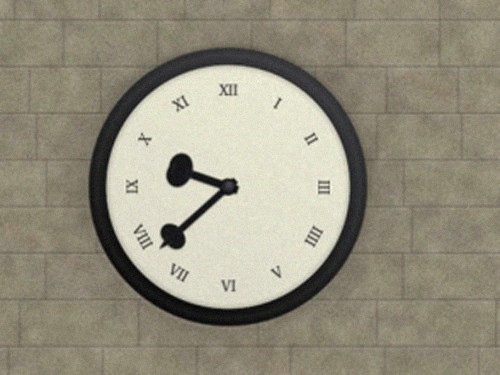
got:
9:38
